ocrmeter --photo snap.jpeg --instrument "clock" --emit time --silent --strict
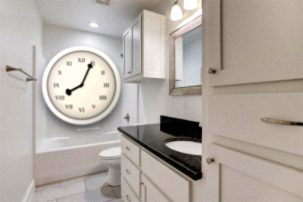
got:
8:04
